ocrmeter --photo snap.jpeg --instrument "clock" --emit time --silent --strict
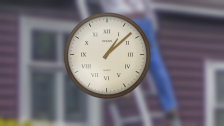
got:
1:08
